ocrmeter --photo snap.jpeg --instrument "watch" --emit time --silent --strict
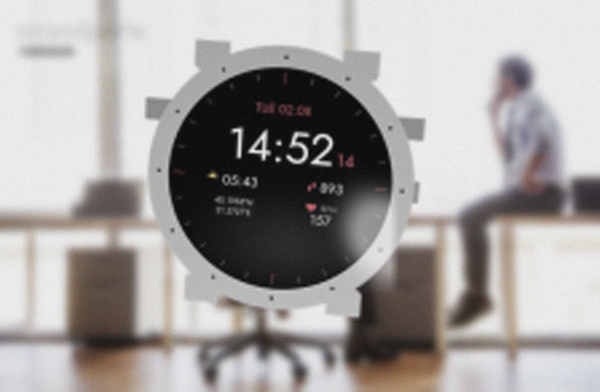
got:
14:52
